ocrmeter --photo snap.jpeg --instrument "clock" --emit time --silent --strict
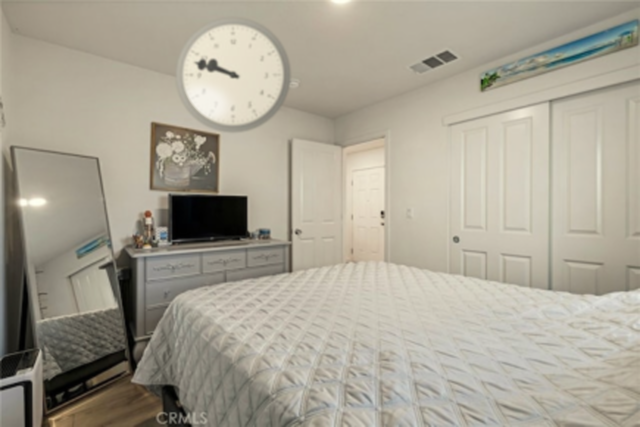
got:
9:48
